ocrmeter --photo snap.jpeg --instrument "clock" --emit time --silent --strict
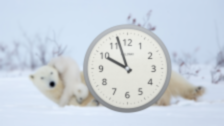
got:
9:57
